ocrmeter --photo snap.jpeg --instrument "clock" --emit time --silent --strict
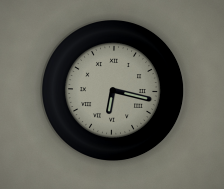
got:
6:17
